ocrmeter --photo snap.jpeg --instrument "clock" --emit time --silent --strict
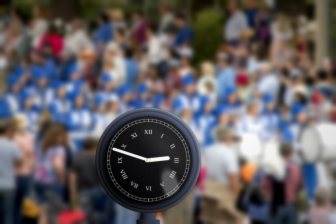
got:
2:48
